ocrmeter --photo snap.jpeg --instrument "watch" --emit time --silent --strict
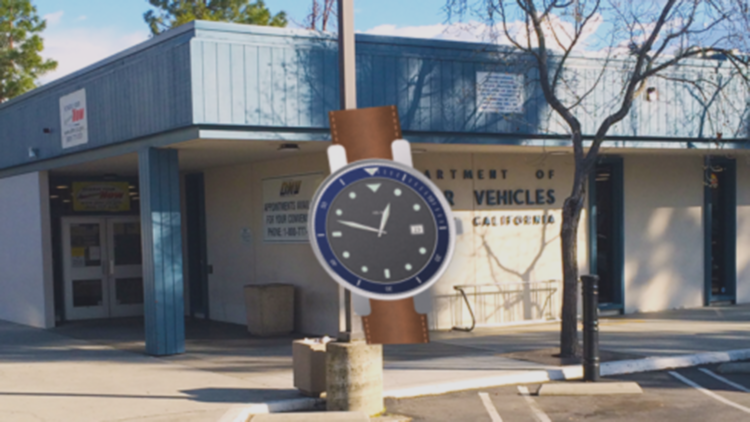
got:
12:48
